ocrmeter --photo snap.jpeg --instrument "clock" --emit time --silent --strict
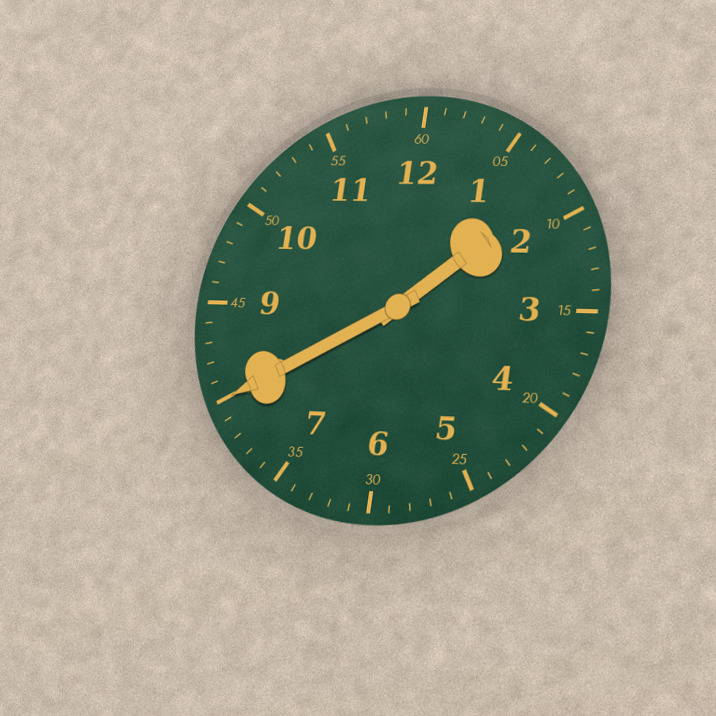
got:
1:40
